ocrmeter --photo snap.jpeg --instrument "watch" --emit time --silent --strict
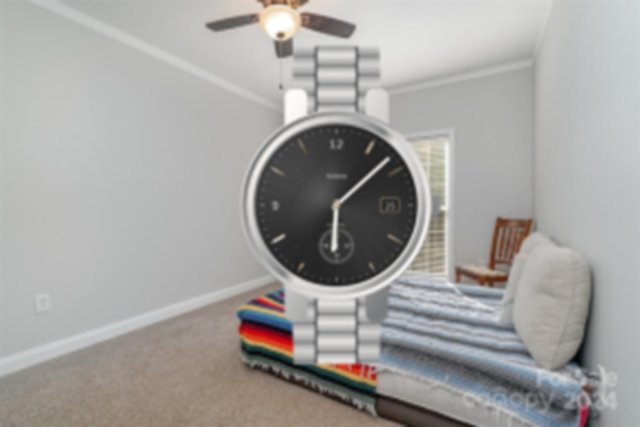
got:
6:08
